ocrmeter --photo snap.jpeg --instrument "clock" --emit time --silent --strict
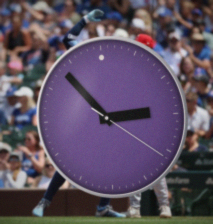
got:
2:53:21
